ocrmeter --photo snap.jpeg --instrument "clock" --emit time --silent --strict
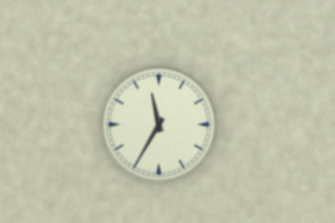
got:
11:35
